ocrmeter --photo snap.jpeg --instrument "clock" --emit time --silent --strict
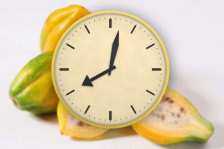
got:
8:02
